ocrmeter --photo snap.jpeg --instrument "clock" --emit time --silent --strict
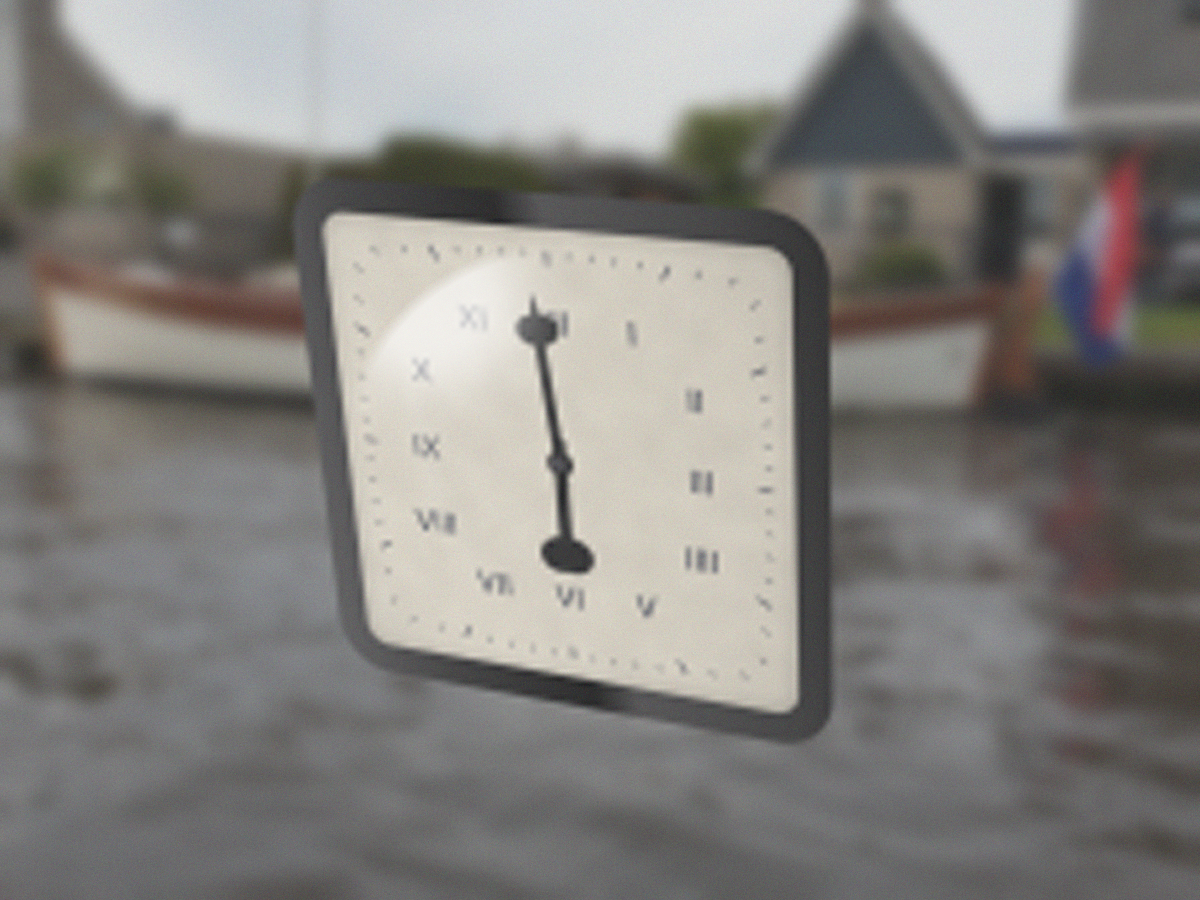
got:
5:59
